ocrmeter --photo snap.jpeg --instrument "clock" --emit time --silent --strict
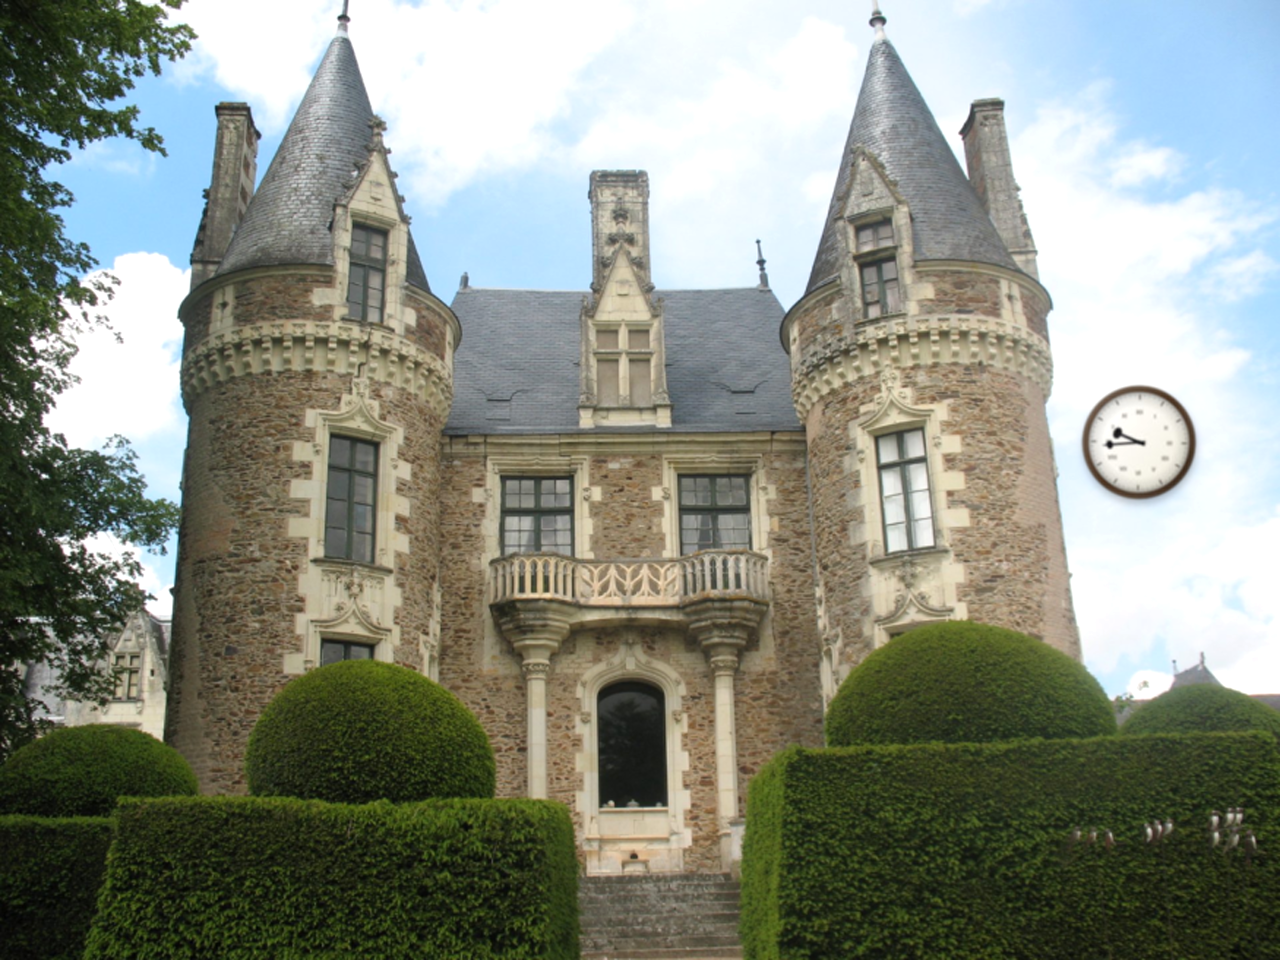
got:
9:44
